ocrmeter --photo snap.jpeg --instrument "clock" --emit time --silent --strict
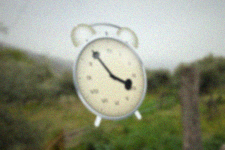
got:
3:54
